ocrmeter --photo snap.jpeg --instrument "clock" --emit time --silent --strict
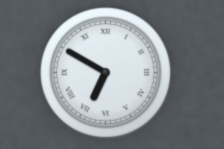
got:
6:50
